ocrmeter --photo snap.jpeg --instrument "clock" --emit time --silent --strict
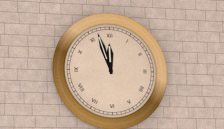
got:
11:57
